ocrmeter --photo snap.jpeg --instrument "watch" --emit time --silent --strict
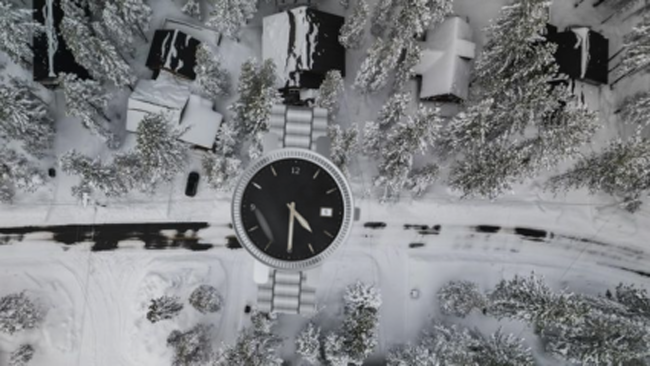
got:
4:30
